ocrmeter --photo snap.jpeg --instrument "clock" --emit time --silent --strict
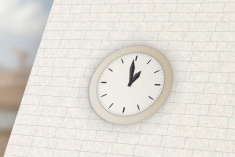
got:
12:59
